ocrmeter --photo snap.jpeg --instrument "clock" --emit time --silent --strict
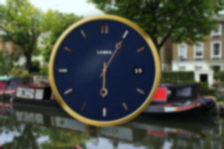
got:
6:05
